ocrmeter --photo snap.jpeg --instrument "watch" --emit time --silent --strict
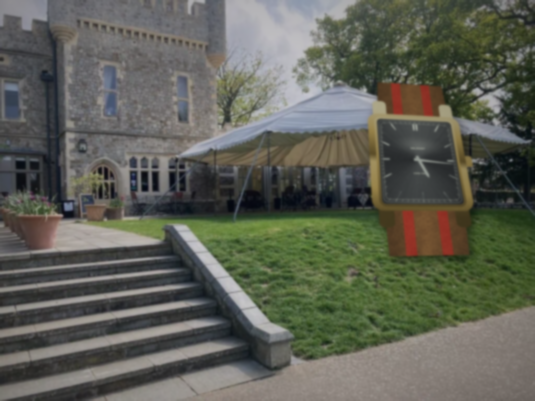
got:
5:16
